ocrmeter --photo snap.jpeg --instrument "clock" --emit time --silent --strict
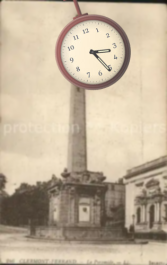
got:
3:26
